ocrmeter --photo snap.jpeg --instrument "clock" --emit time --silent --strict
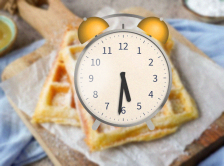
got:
5:31
